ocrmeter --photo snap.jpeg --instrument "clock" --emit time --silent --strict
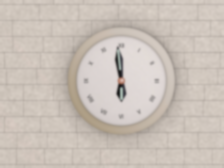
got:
5:59
